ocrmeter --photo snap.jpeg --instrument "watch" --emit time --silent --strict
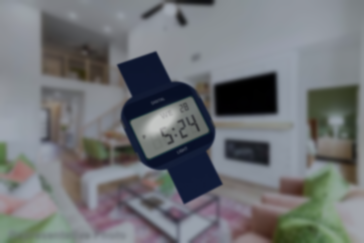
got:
5:24
